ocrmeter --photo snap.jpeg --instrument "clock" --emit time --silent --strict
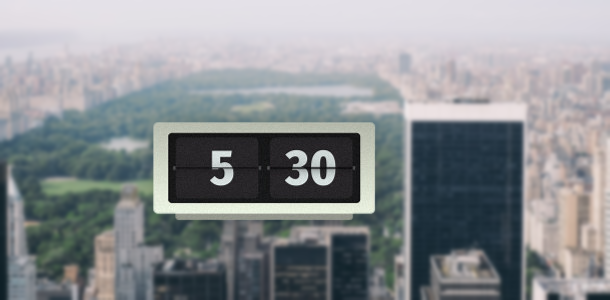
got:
5:30
